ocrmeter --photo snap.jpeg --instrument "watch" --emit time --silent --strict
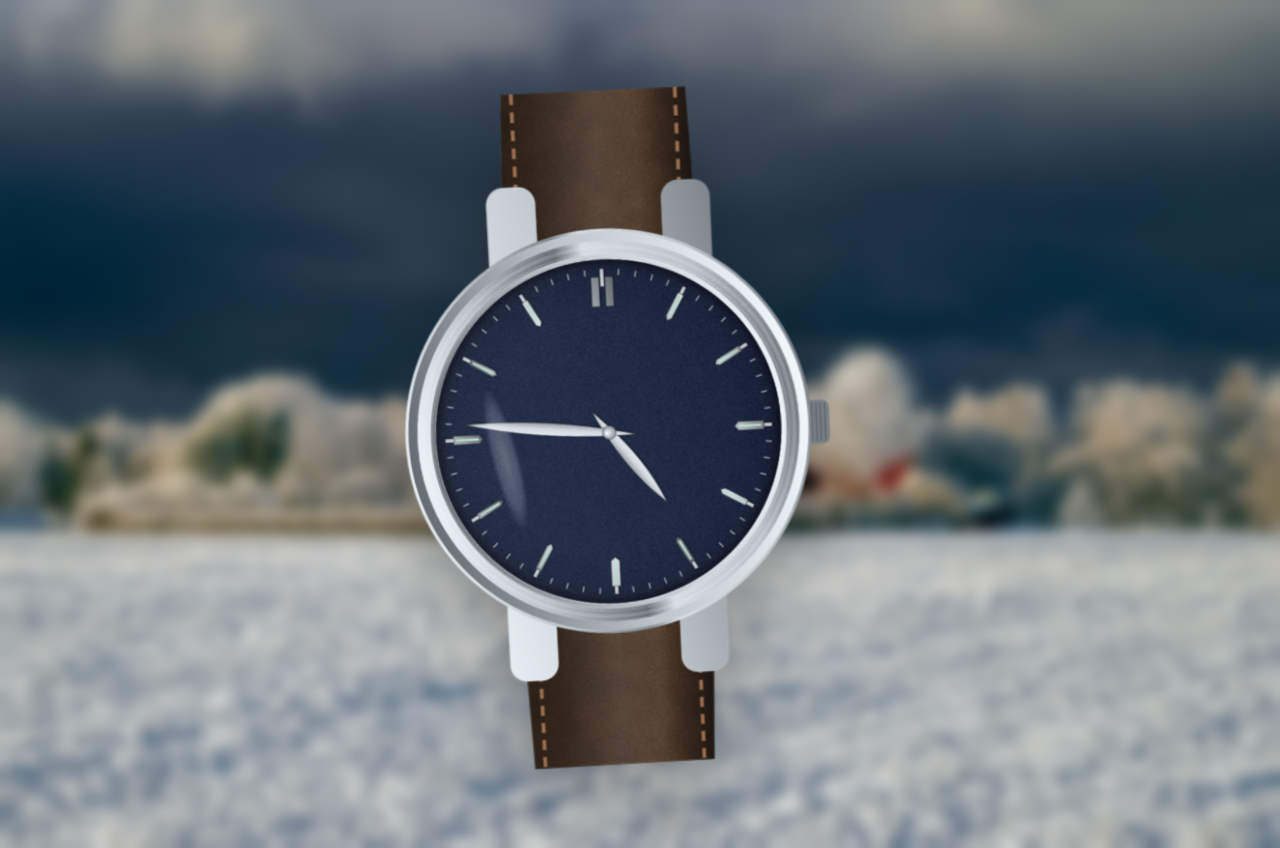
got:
4:46
